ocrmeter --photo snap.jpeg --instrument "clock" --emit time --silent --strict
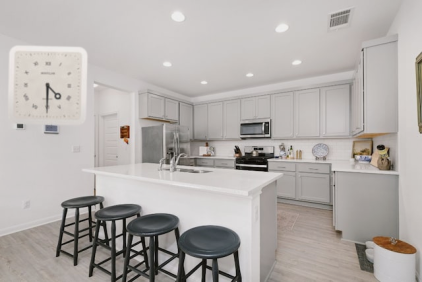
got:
4:30
